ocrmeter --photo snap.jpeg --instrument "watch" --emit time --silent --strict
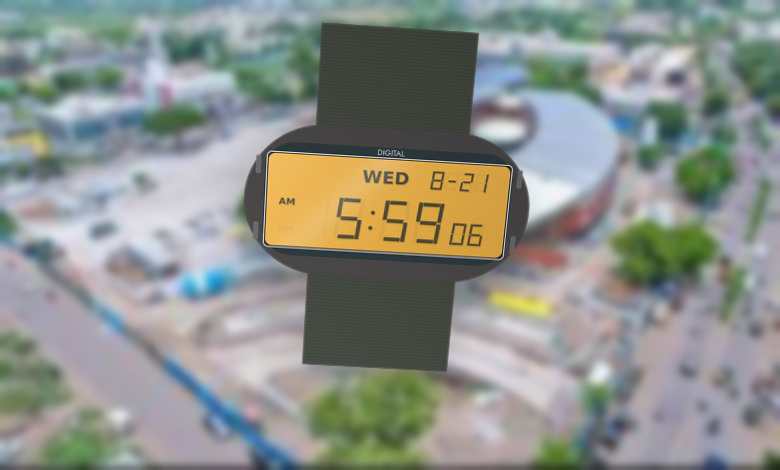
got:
5:59:06
